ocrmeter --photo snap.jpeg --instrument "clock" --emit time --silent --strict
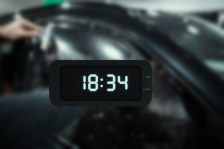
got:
18:34
